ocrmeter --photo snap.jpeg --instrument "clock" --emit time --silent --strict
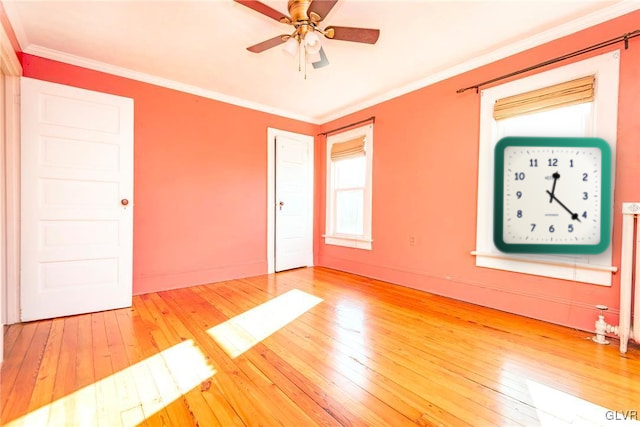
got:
12:22
